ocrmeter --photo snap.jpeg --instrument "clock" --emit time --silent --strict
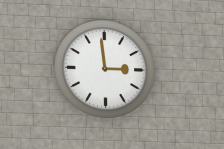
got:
2:59
